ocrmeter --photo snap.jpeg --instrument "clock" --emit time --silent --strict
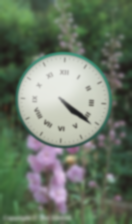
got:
4:21
